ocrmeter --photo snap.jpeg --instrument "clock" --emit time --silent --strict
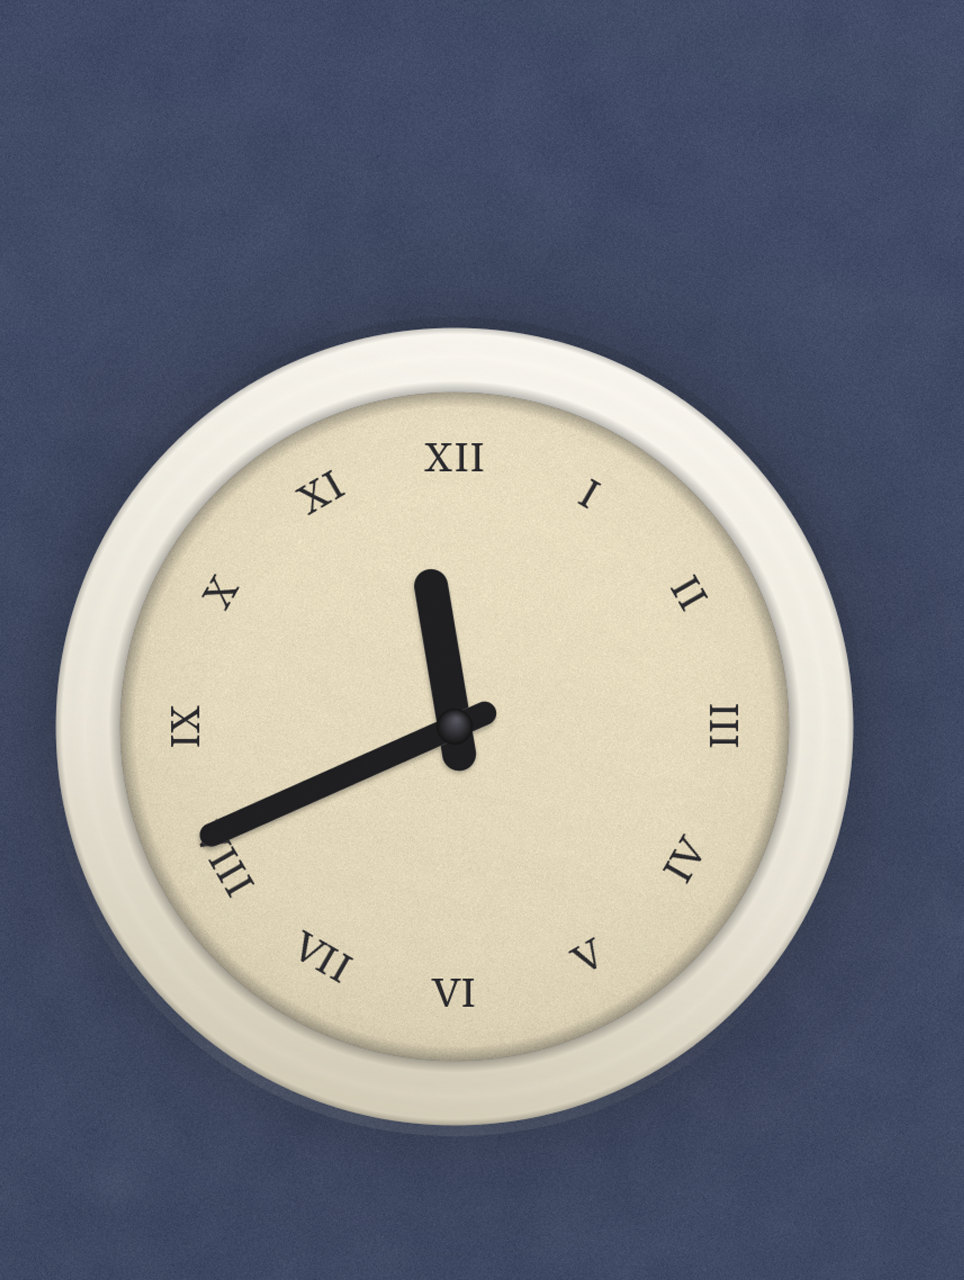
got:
11:41
